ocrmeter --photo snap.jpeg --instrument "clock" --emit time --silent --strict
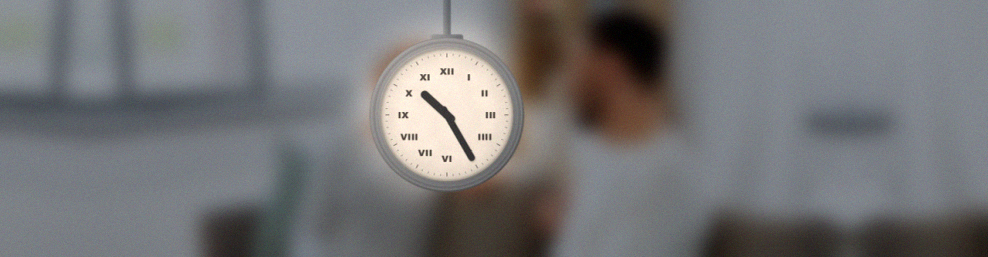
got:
10:25
